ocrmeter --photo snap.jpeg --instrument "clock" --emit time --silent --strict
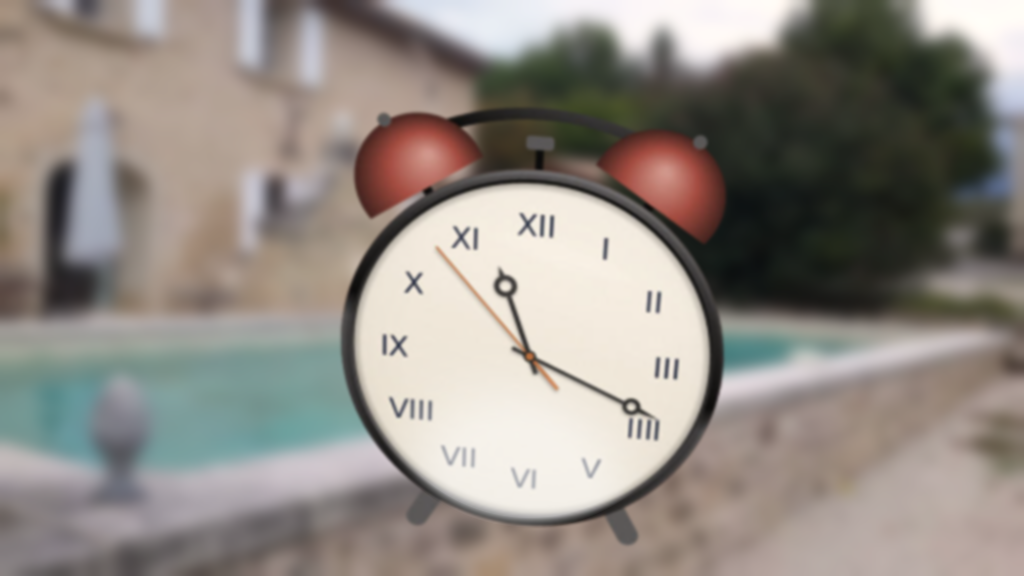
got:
11:18:53
